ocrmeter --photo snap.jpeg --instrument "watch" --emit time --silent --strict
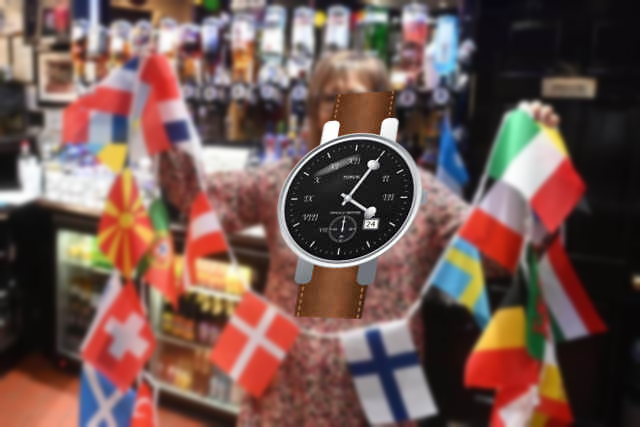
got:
4:05
